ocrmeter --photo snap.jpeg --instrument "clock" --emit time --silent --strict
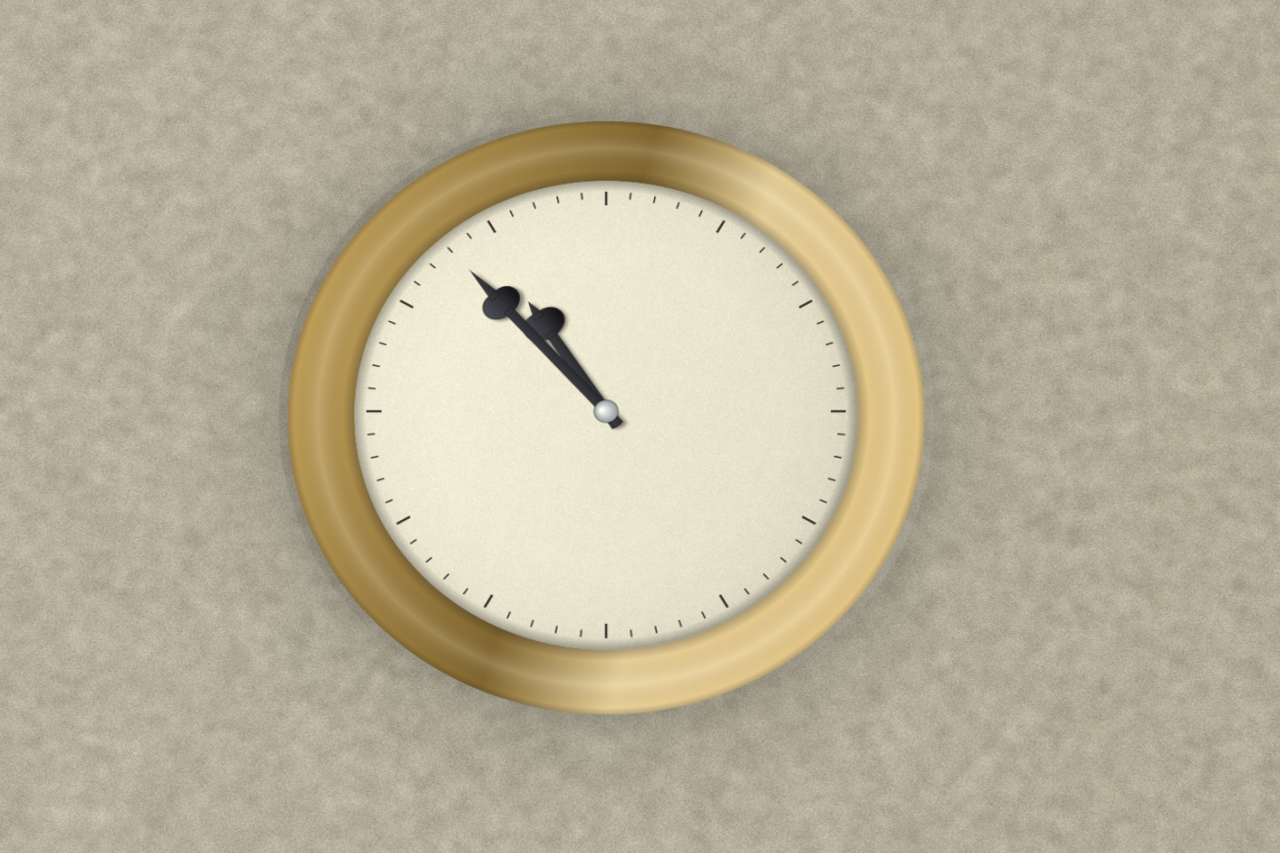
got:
10:53
